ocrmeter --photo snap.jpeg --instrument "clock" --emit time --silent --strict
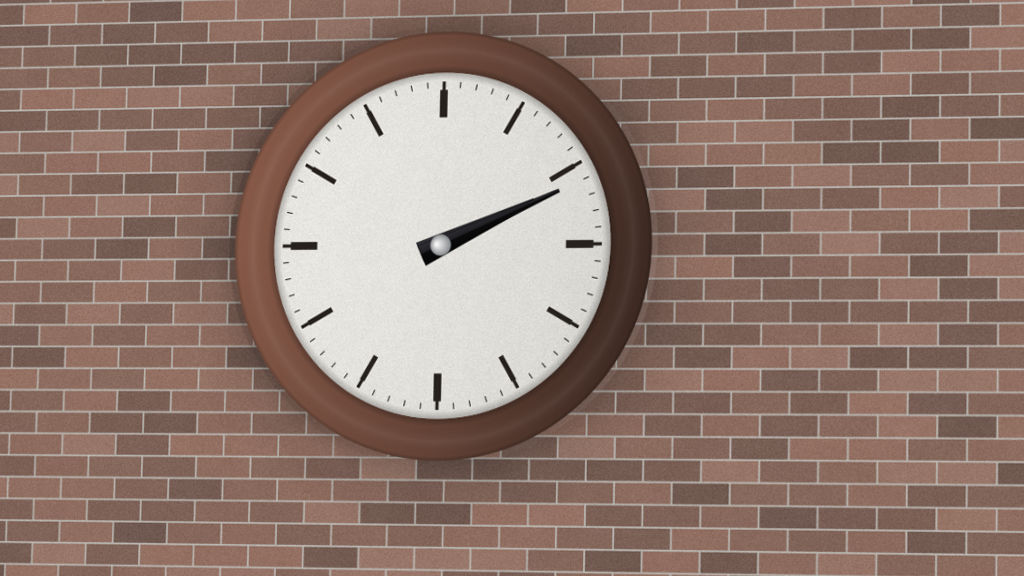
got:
2:11
